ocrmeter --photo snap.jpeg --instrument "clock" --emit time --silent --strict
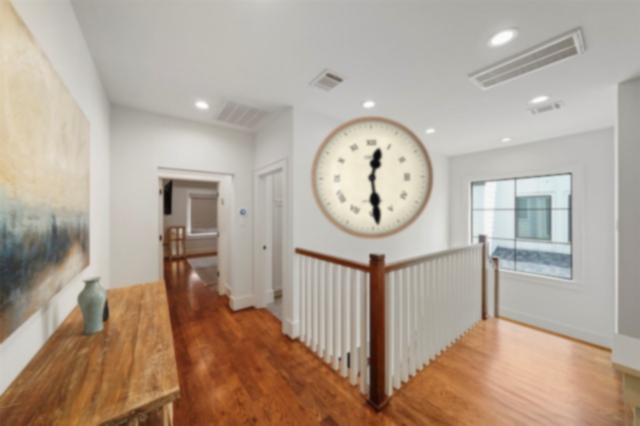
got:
12:29
